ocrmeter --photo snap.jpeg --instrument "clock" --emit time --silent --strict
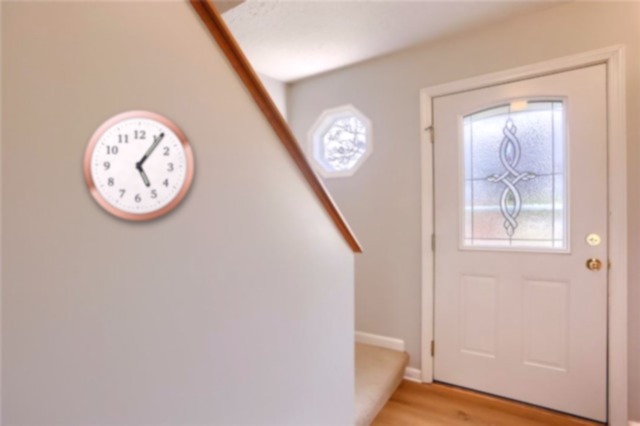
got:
5:06
